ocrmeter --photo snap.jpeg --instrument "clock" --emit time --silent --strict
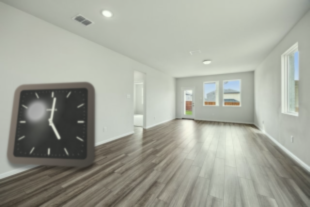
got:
5:01
